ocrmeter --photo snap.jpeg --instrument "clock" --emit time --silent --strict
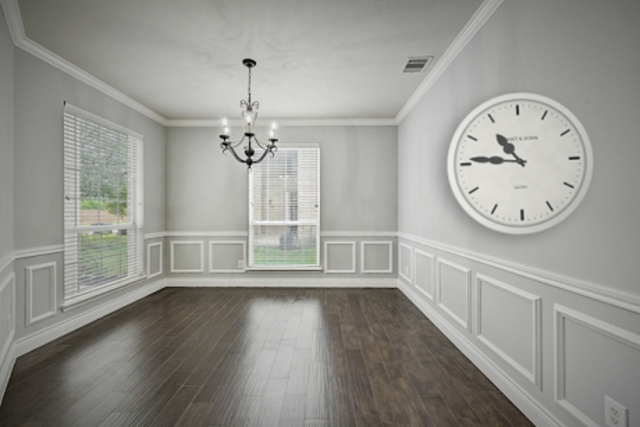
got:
10:46
